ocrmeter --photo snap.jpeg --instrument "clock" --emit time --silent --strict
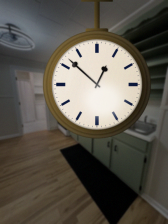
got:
12:52
